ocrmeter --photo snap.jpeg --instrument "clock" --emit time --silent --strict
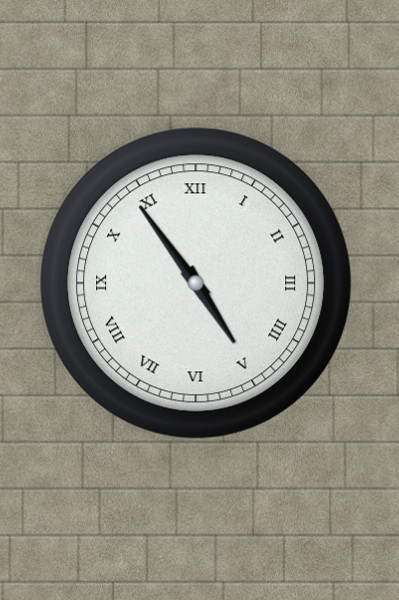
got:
4:54
